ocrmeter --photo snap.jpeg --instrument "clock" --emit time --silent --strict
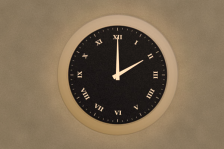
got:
2:00
